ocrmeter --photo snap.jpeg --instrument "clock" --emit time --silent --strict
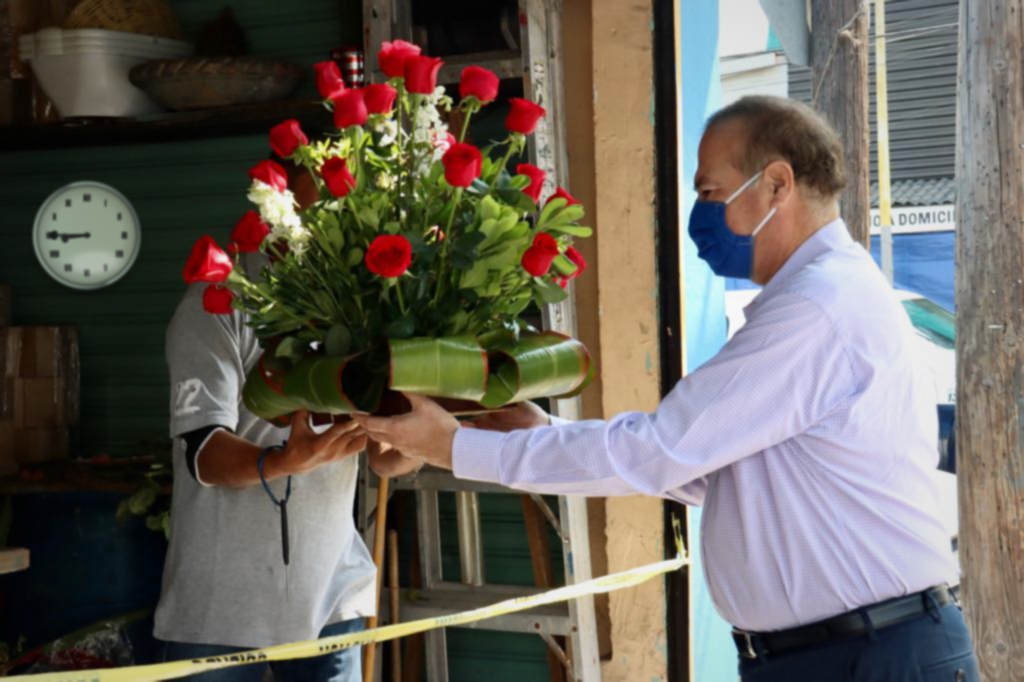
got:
8:45
